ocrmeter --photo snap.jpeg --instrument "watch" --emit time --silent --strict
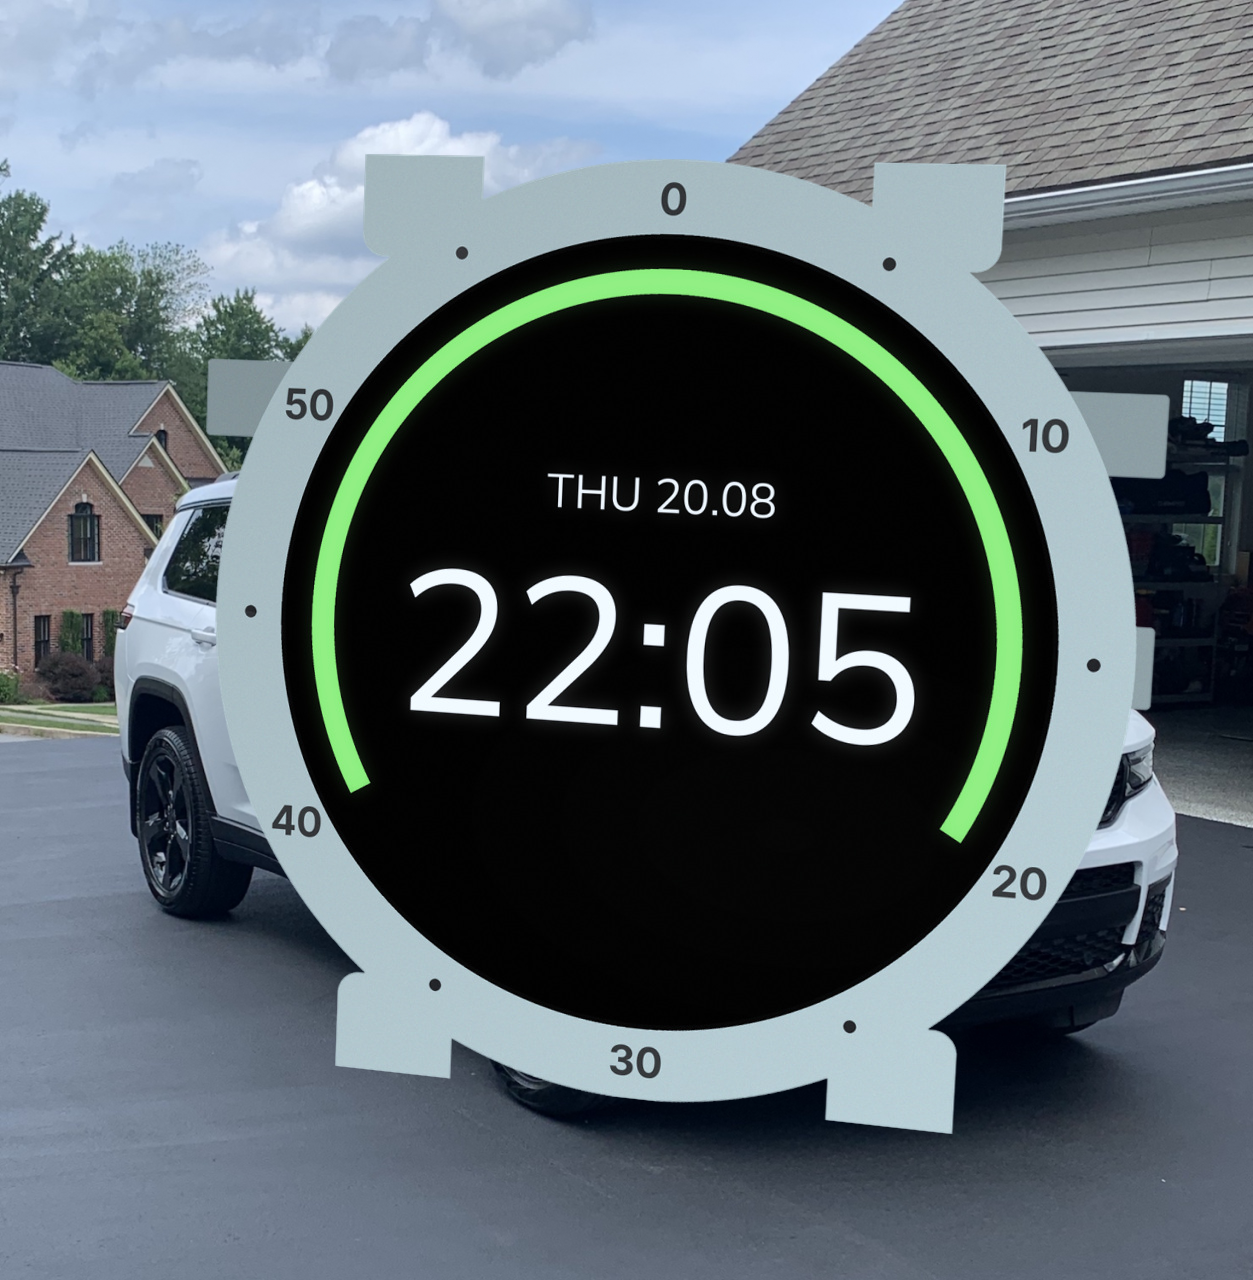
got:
22:05
